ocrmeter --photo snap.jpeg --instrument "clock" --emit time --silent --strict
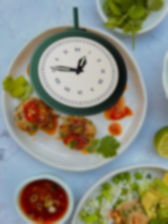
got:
12:46
